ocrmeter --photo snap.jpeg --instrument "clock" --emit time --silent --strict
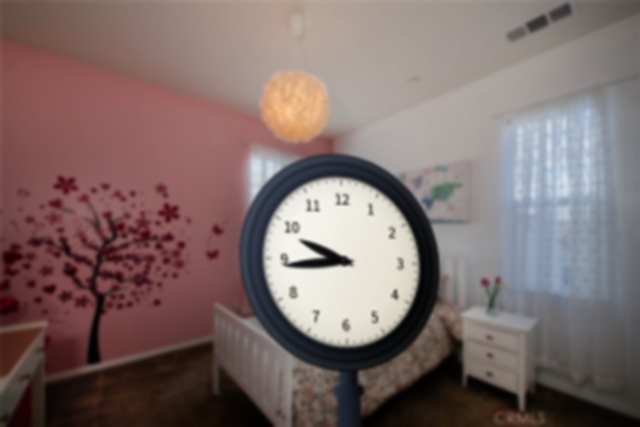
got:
9:44
